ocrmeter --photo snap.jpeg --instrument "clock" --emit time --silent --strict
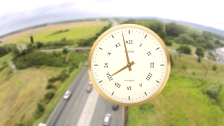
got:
7:58
